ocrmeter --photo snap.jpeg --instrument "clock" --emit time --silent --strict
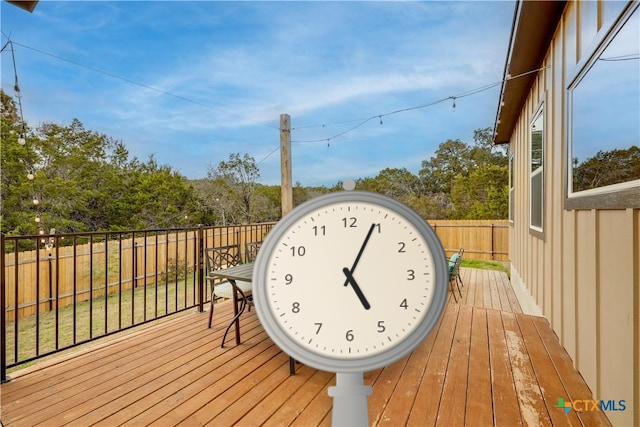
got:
5:04
